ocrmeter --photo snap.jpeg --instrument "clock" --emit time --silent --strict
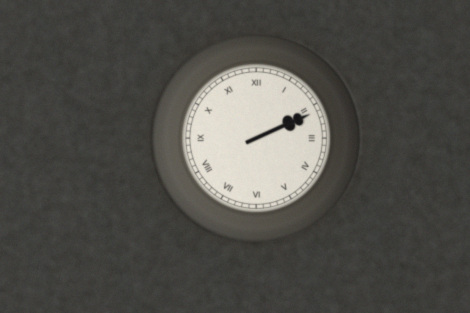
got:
2:11
